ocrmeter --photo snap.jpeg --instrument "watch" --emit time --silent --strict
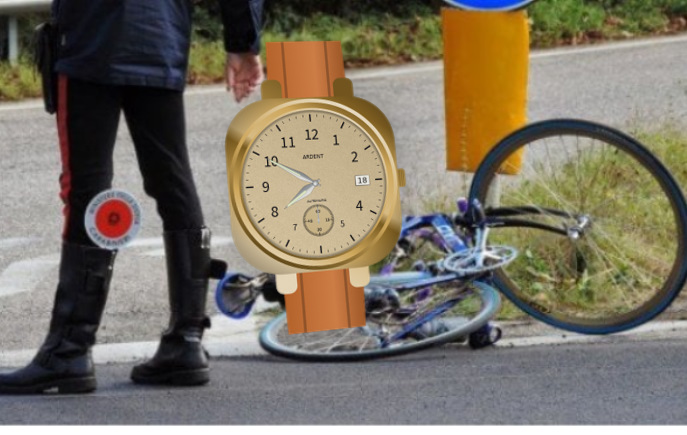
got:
7:50
